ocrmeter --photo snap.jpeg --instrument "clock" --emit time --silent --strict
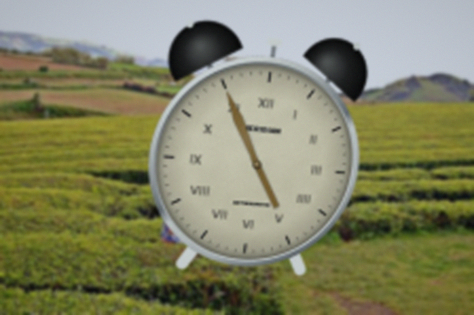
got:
4:55
